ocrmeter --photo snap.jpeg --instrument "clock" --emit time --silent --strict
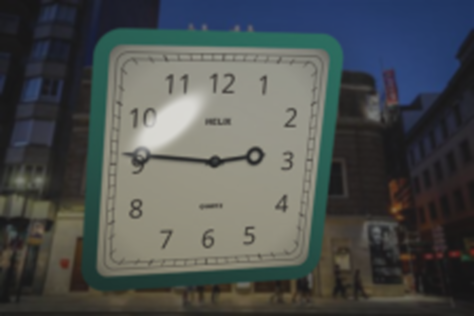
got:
2:46
